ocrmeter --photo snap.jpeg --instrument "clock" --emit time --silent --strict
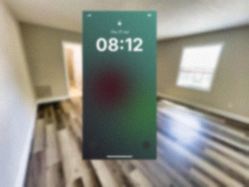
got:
8:12
